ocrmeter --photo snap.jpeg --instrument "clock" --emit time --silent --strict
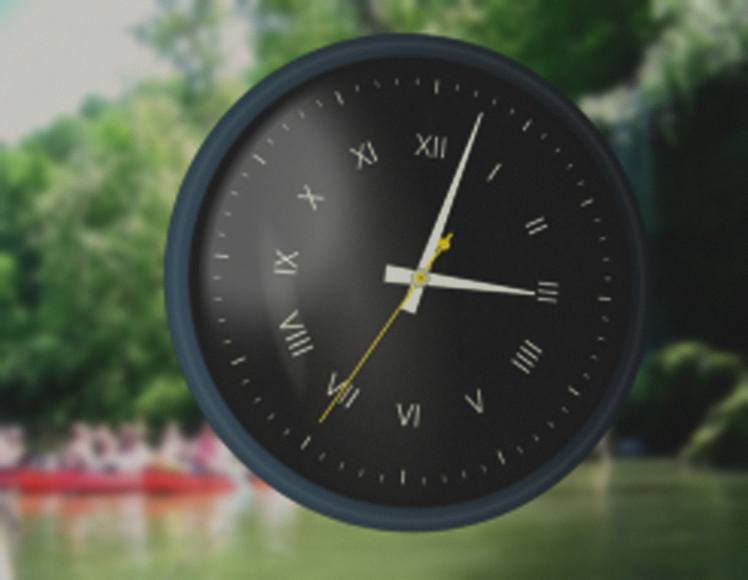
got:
3:02:35
